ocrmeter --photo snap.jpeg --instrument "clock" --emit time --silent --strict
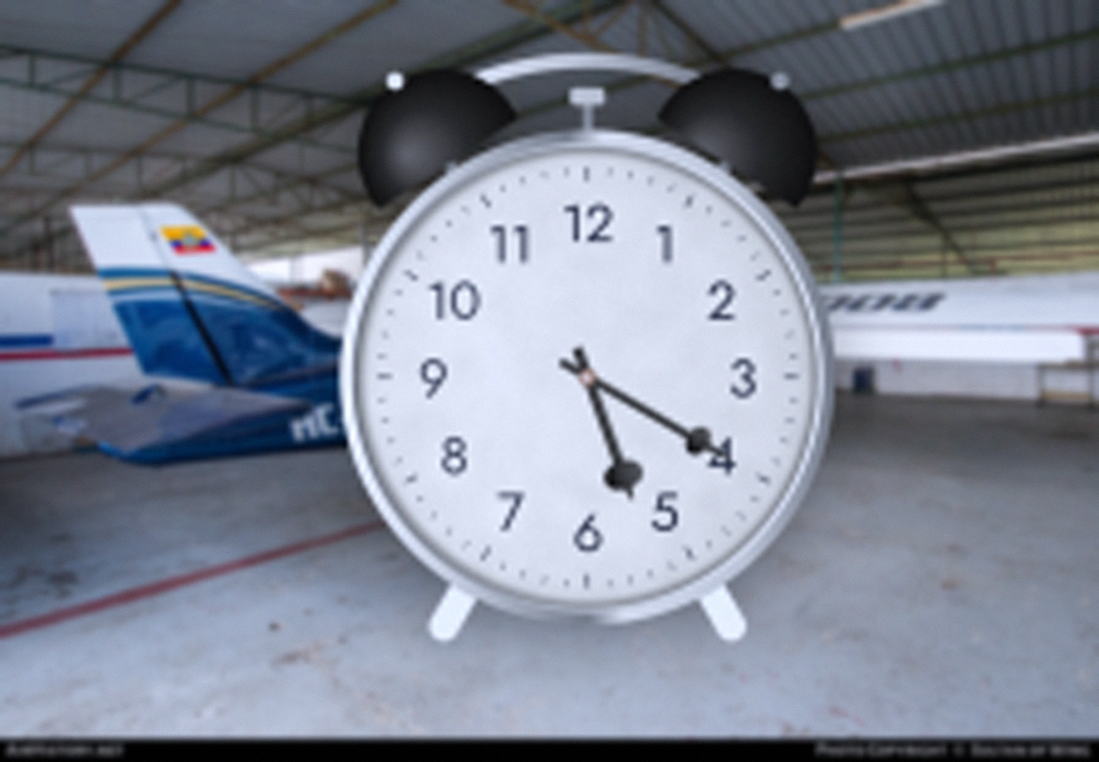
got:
5:20
